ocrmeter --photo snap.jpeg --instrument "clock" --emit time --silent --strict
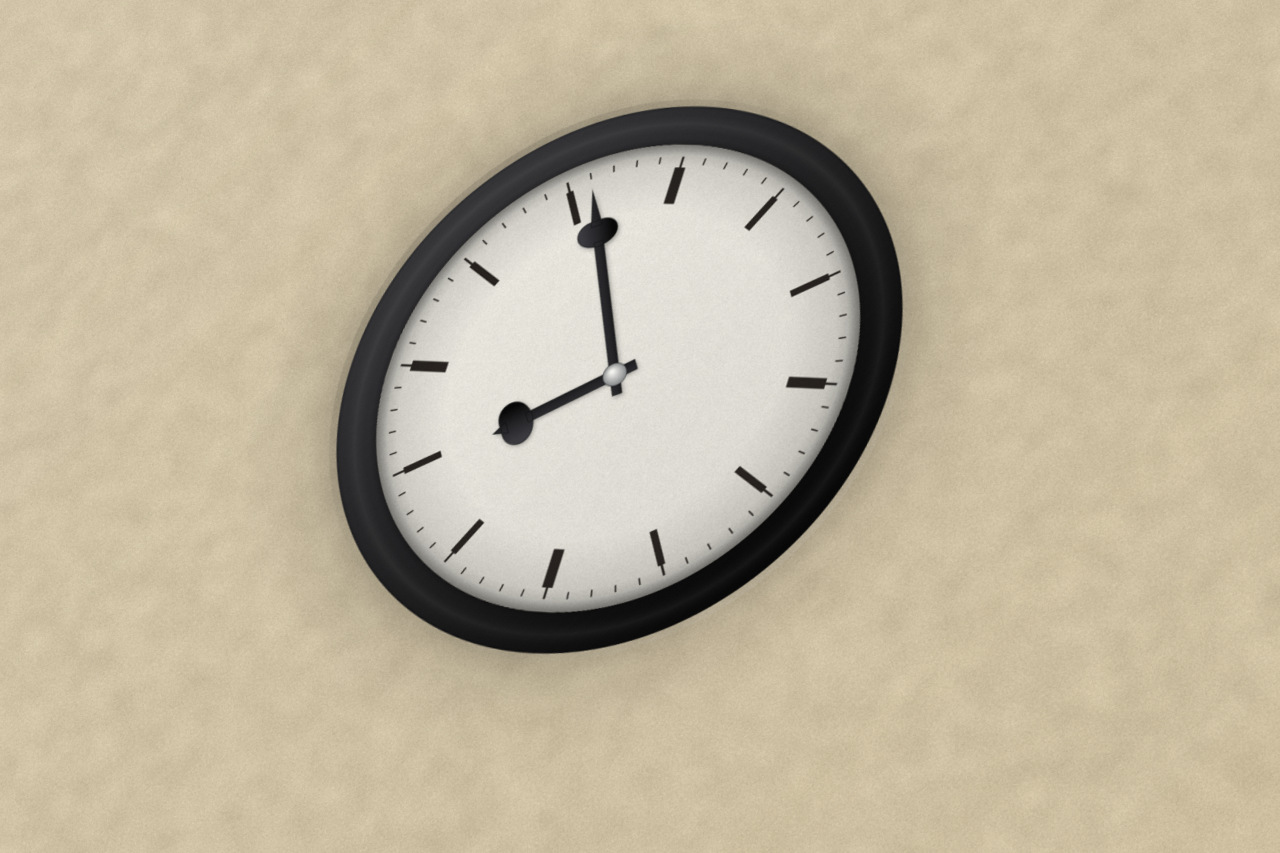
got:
7:56
